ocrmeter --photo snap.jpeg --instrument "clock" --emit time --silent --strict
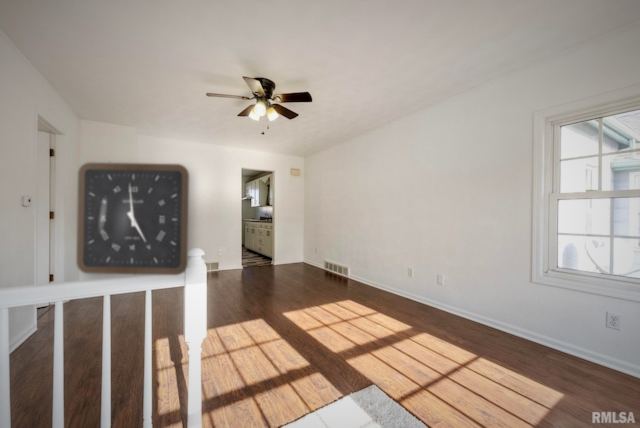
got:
4:59
